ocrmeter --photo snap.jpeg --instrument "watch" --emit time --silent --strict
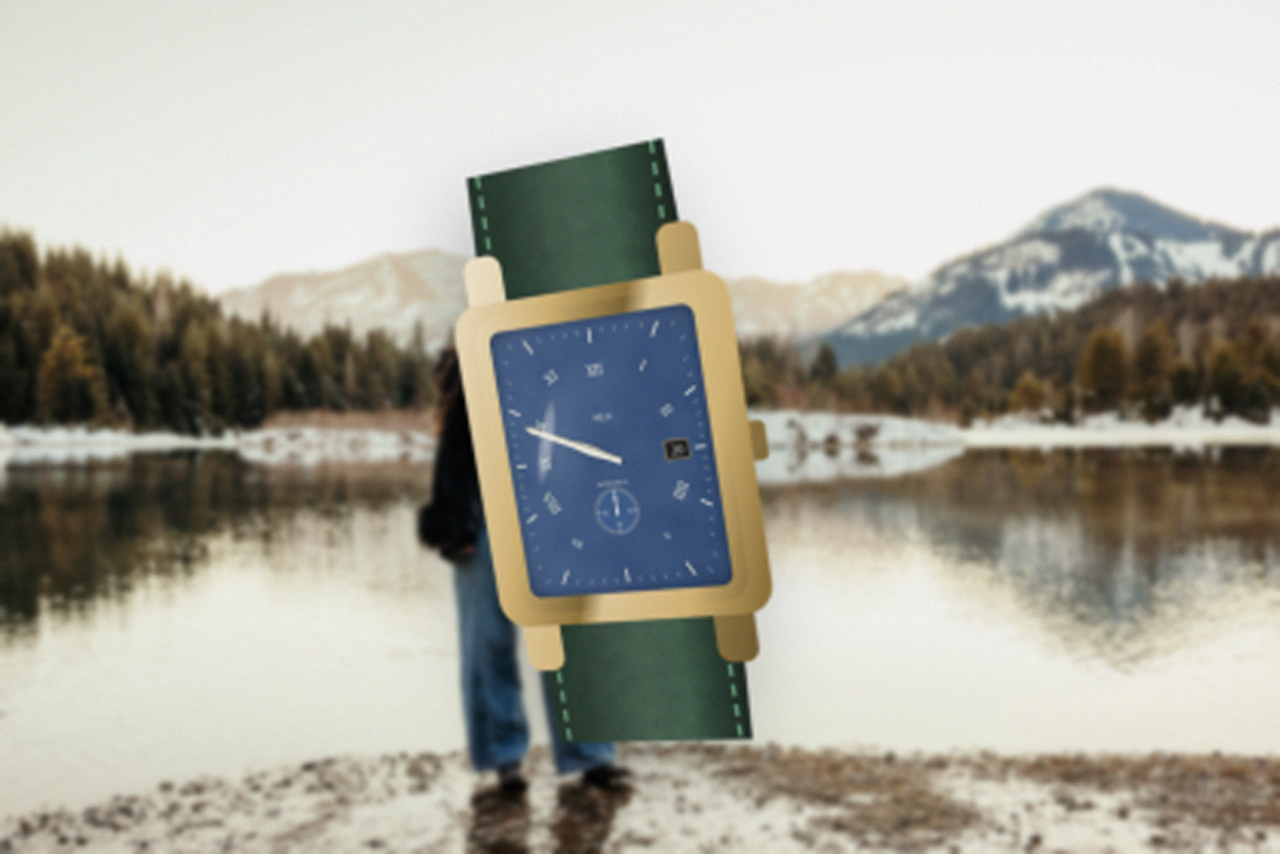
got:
9:49
